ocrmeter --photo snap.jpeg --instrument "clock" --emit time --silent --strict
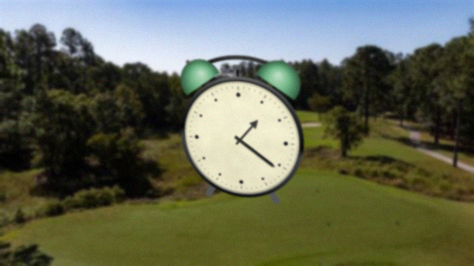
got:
1:21
